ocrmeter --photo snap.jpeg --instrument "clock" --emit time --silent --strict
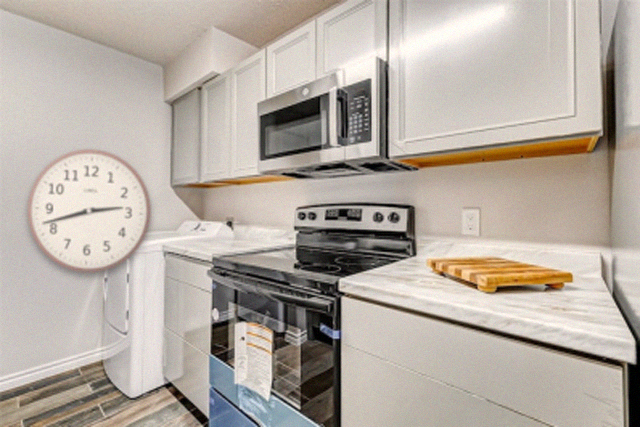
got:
2:42
